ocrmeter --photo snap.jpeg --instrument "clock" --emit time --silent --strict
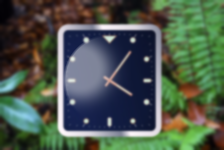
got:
4:06
